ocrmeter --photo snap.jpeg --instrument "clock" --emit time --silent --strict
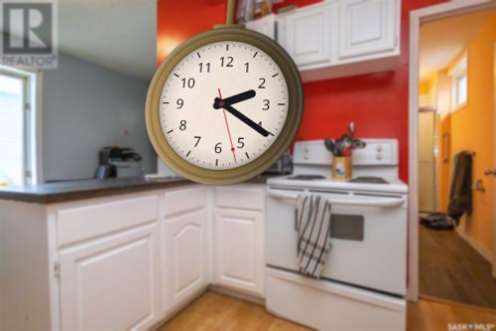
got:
2:20:27
